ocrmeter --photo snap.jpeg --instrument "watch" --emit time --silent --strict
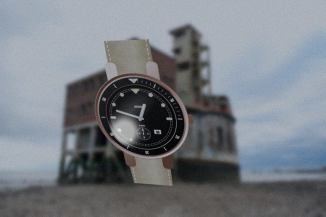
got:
12:48
